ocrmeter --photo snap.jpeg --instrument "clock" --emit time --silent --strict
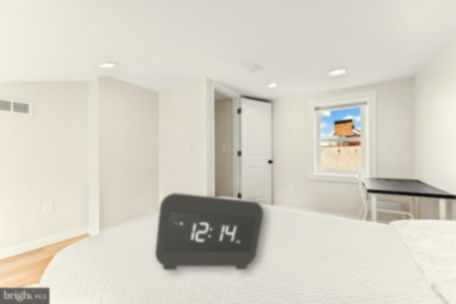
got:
12:14
